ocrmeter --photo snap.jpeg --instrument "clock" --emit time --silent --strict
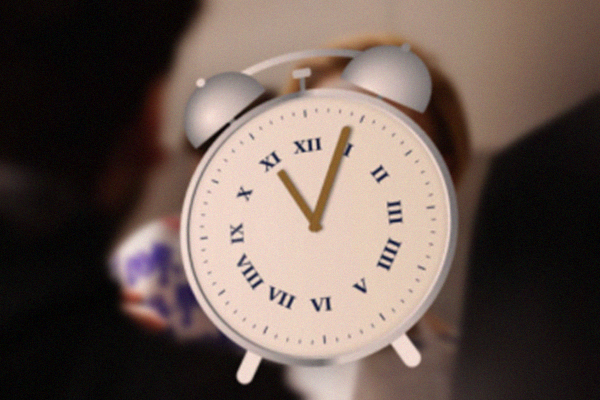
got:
11:04
